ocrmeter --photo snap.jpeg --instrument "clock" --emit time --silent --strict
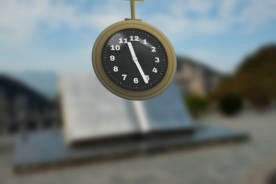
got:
11:26
